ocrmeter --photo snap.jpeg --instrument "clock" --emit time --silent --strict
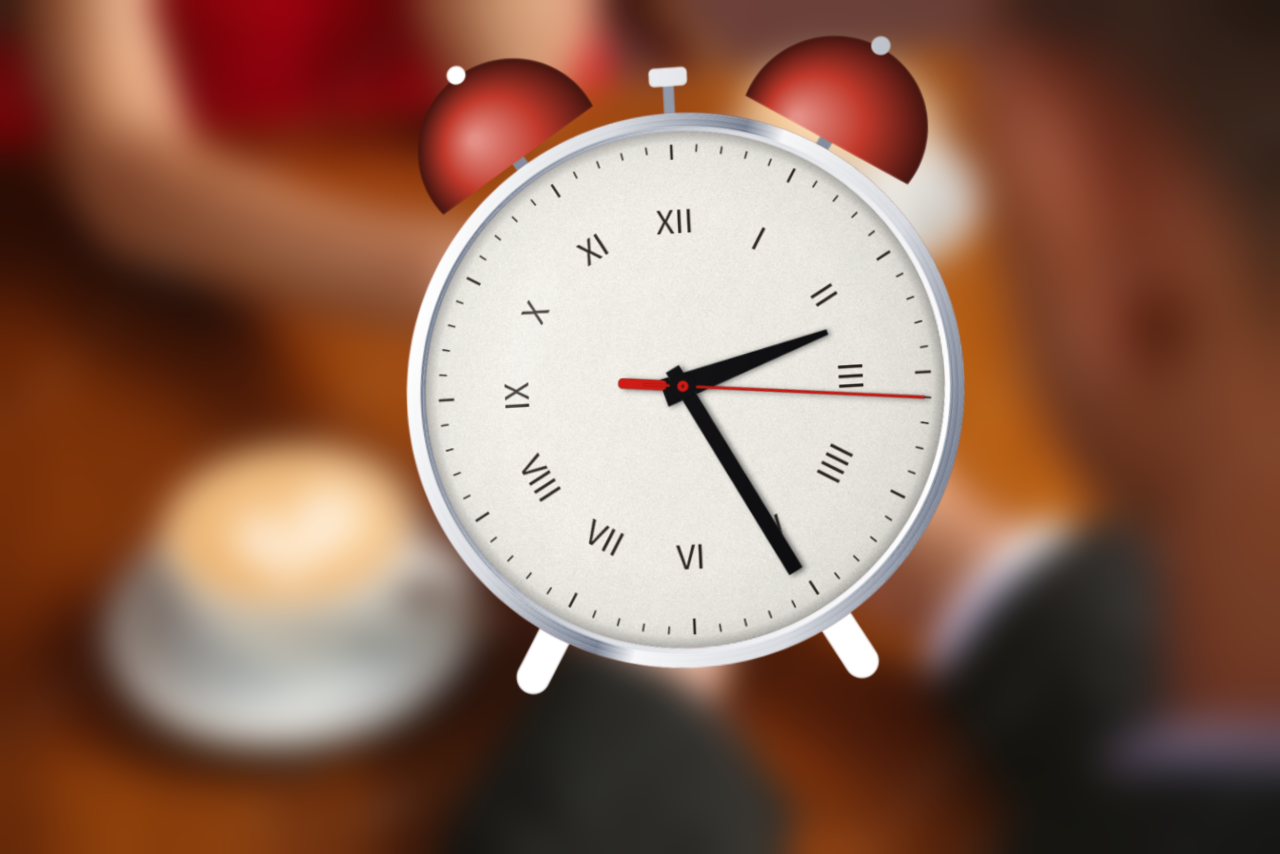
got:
2:25:16
